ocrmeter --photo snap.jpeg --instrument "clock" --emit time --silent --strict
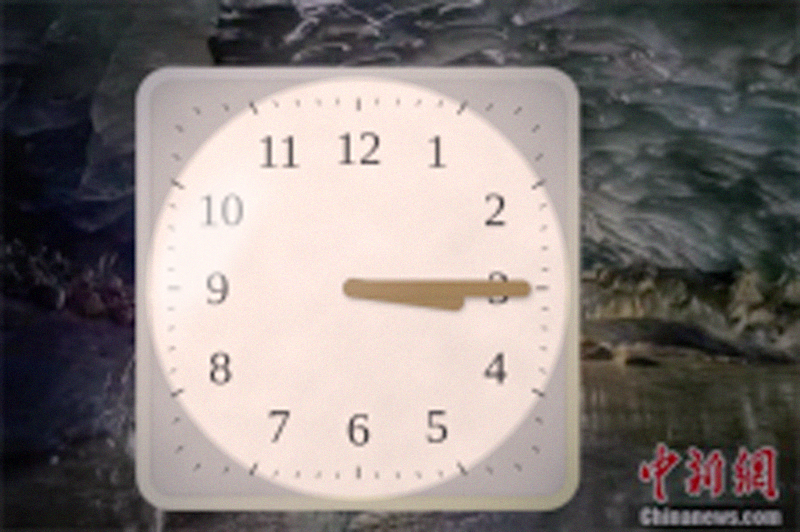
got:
3:15
